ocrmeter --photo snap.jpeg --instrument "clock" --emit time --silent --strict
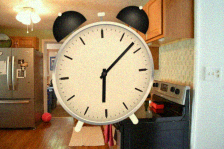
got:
6:08
